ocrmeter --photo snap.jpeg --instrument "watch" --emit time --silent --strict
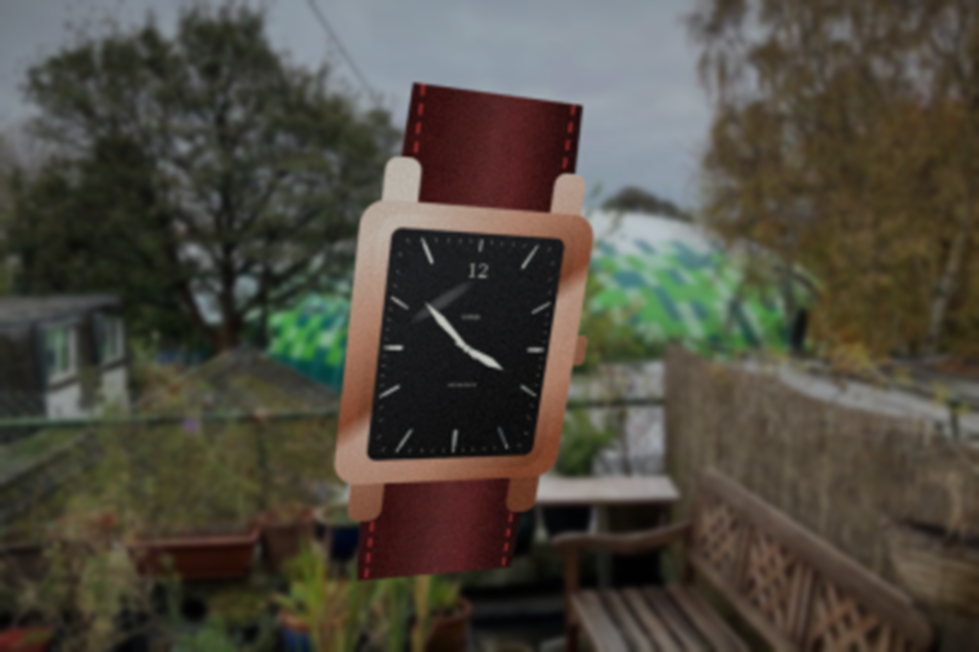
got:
3:52
